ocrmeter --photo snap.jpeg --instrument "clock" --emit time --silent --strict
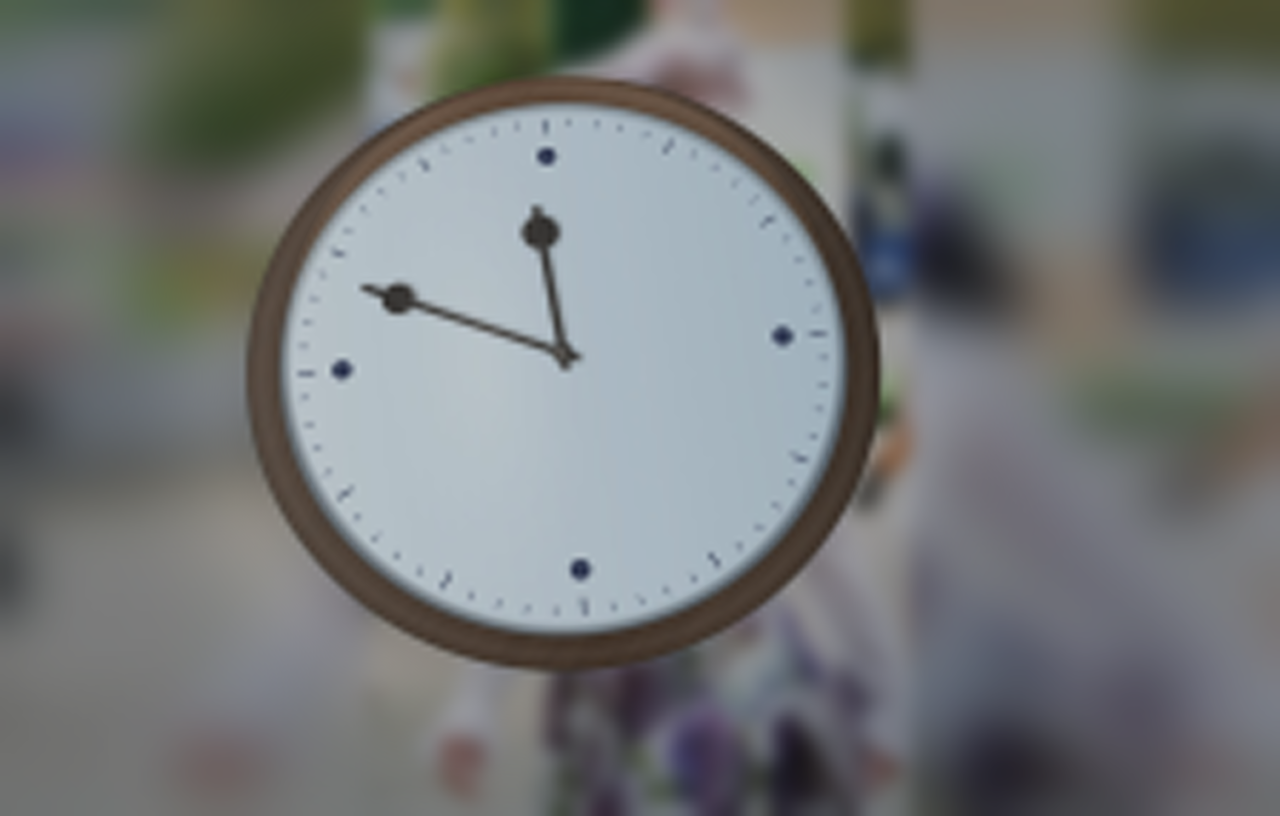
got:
11:49
